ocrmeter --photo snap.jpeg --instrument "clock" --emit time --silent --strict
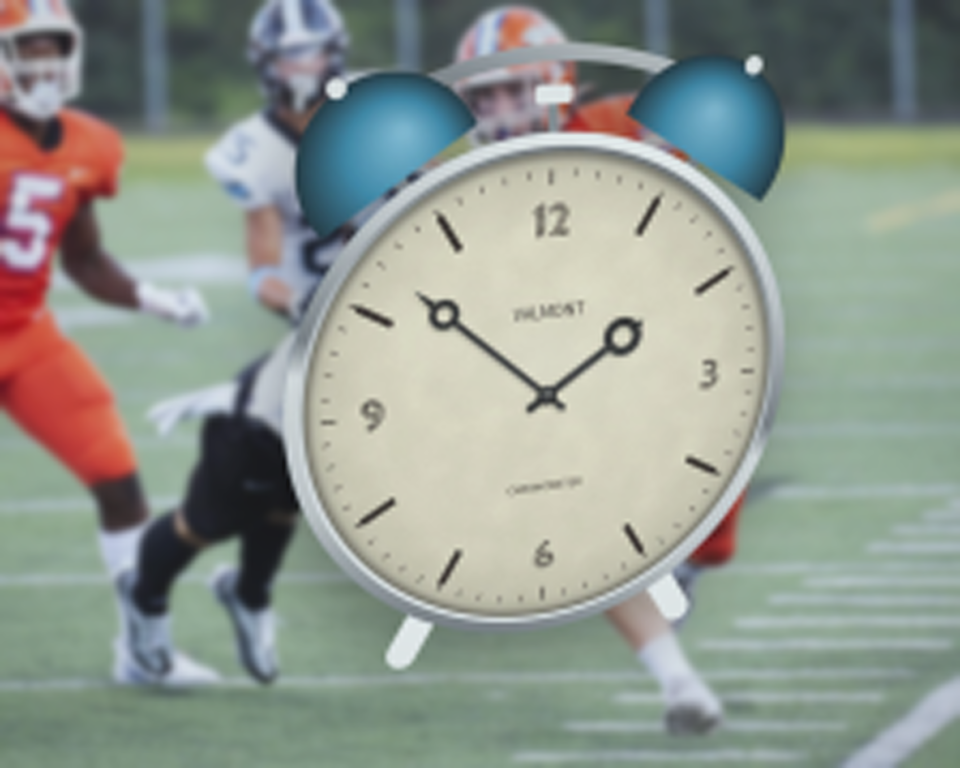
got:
1:52
